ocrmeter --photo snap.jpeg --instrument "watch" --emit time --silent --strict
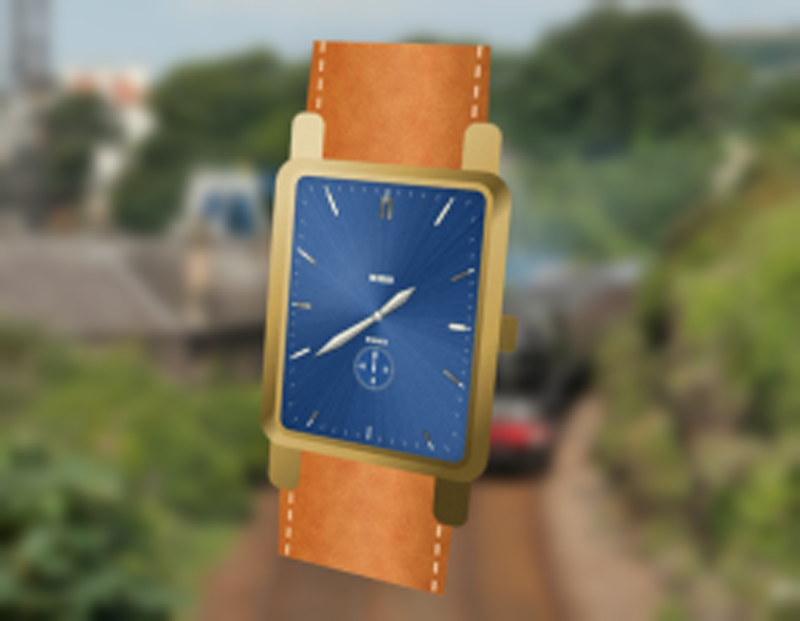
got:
1:39
